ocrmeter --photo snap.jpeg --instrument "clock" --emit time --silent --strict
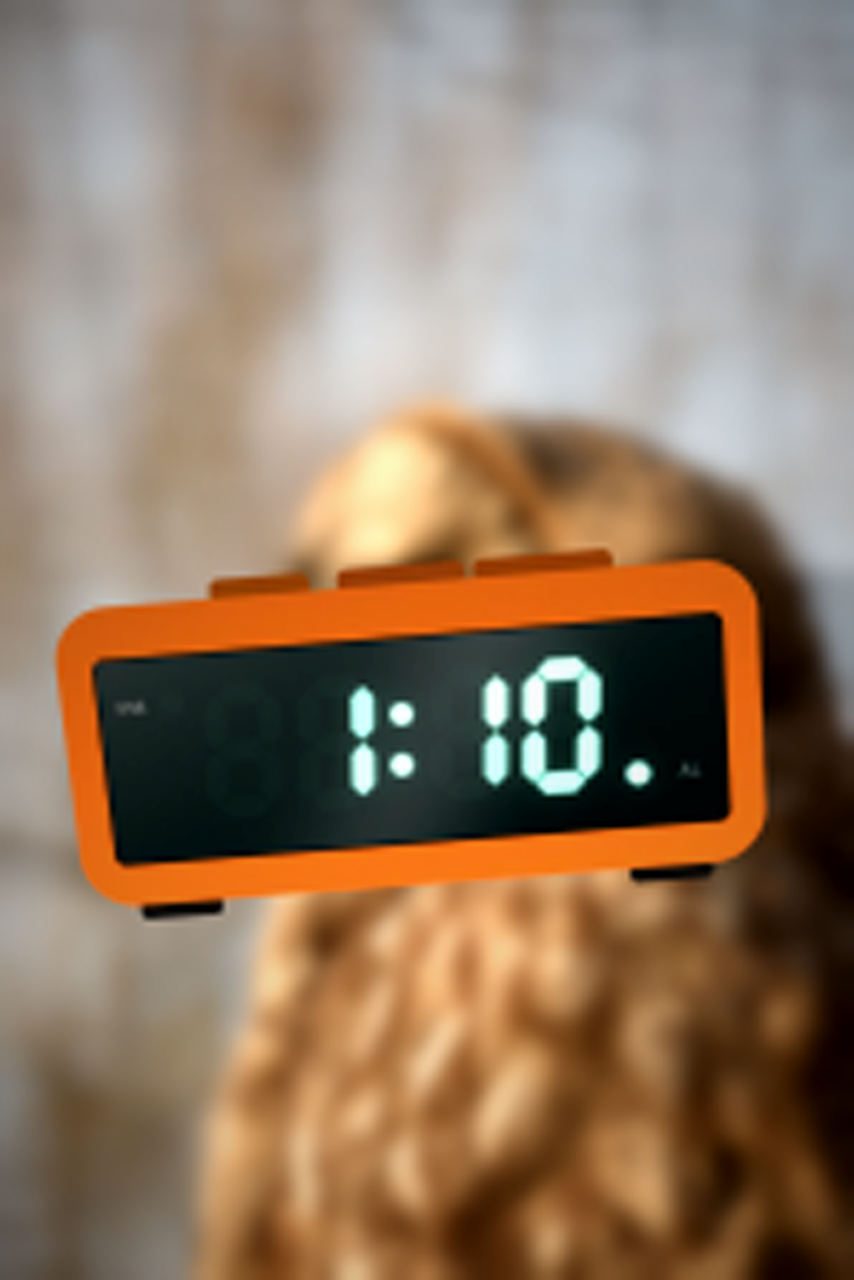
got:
1:10
